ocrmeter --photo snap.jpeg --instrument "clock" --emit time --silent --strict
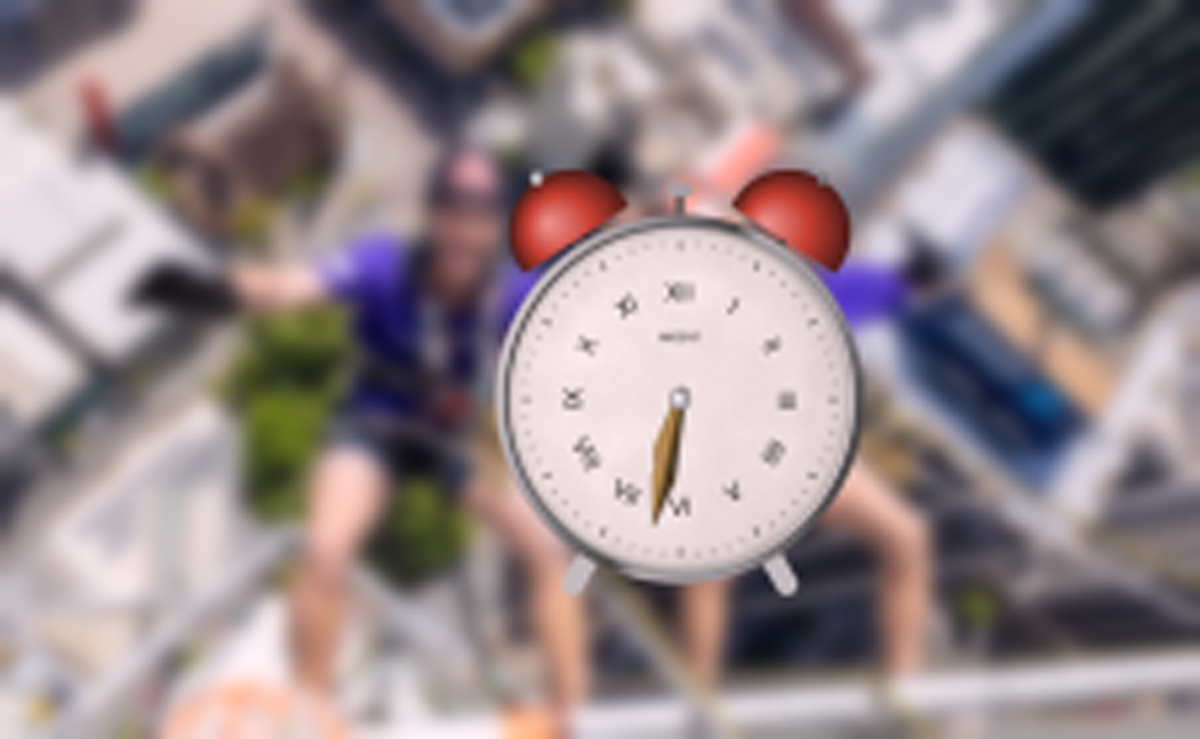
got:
6:32
